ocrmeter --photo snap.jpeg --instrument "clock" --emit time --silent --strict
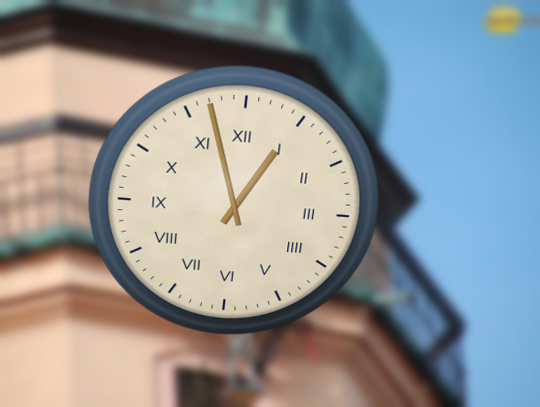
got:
12:57
